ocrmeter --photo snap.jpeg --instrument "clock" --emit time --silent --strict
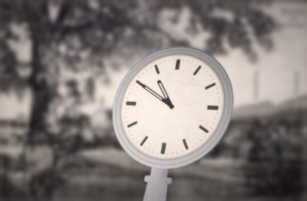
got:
10:50
